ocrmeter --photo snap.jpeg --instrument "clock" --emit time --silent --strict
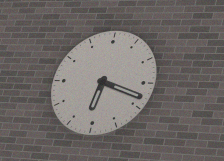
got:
6:18
